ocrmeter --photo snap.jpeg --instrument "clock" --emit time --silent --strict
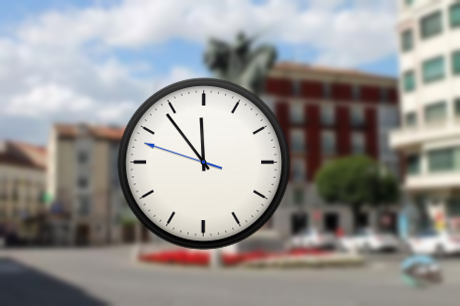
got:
11:53:48
